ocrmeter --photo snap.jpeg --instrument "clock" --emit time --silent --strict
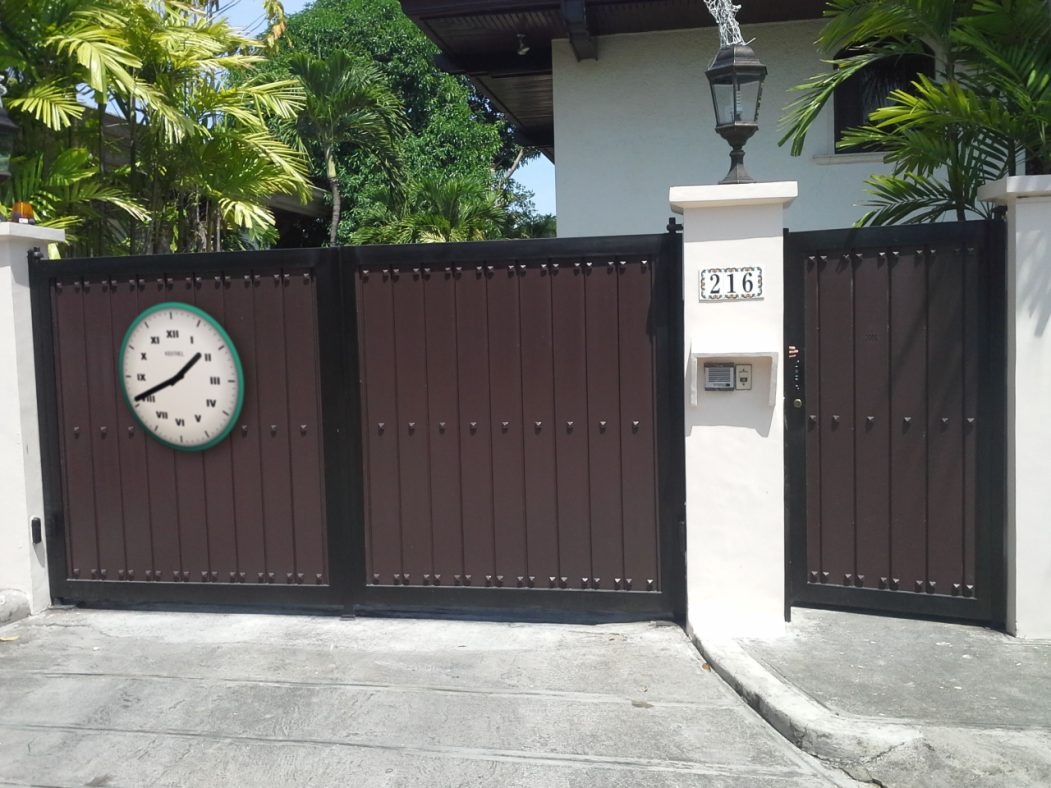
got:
1:41
